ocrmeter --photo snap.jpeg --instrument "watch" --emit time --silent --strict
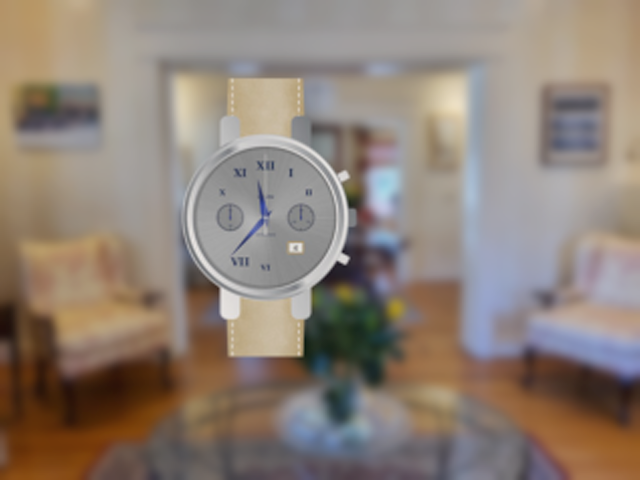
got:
11:37
